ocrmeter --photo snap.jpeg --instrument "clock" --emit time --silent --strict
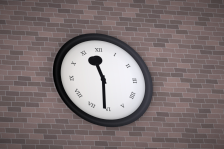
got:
11:31
